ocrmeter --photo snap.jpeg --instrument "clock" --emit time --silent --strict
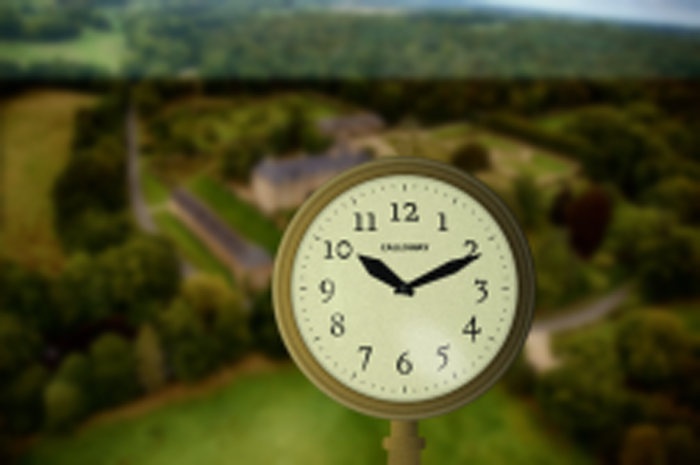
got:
10:11
